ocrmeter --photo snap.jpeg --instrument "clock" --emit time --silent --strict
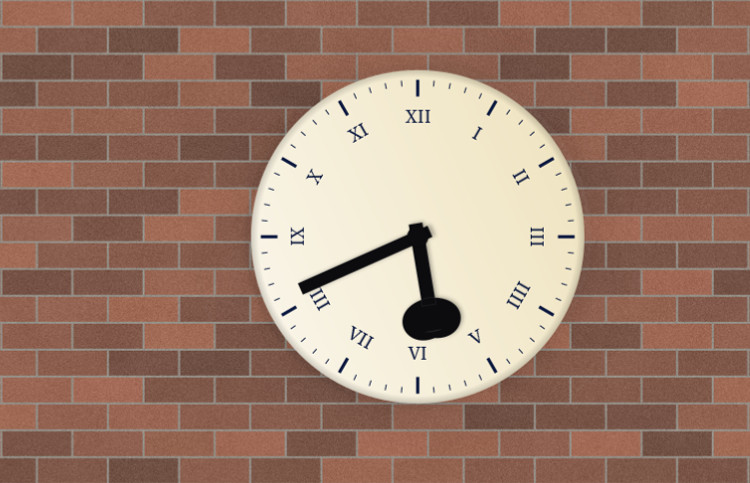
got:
5:41
